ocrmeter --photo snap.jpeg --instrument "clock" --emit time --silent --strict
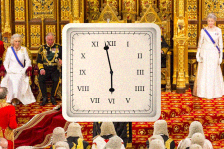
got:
5:58
